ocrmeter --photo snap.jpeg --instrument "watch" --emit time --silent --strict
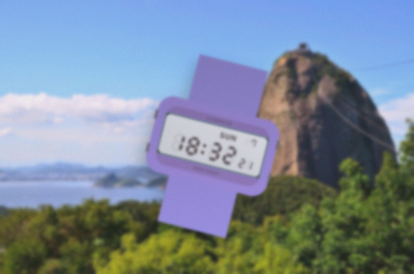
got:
18:32
